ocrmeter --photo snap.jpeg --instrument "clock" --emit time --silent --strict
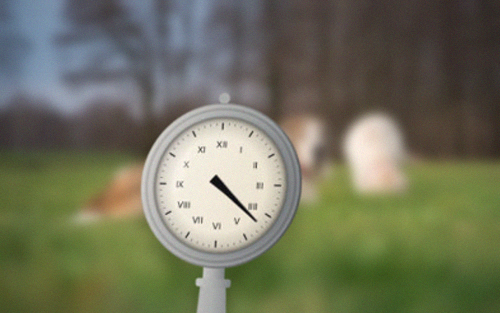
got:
4:22
